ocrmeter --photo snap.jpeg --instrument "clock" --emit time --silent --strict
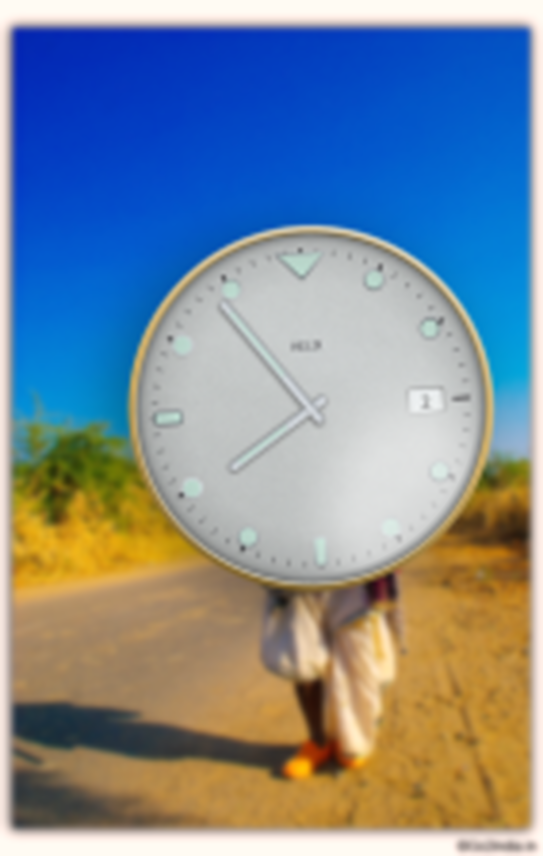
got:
7:54
